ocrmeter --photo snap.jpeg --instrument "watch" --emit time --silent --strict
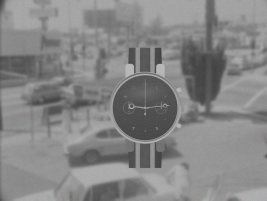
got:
9:14
